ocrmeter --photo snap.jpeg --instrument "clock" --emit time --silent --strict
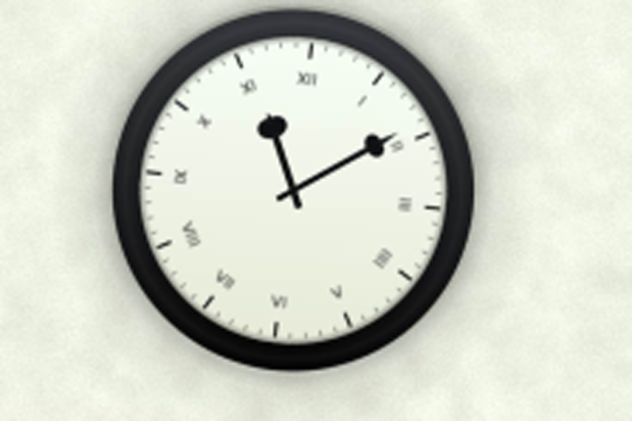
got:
11:09
